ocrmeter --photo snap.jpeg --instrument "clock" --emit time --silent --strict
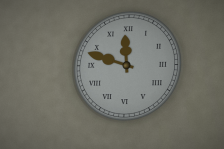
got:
11:48
